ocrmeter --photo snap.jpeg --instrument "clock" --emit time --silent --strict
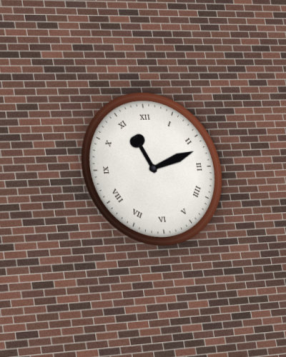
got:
11:12
